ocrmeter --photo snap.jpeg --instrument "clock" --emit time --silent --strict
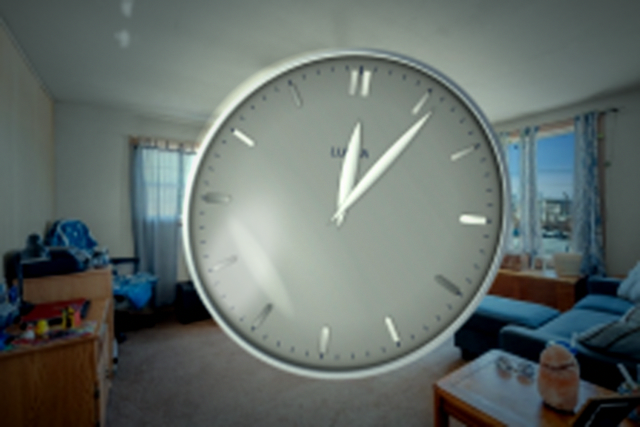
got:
12:06
